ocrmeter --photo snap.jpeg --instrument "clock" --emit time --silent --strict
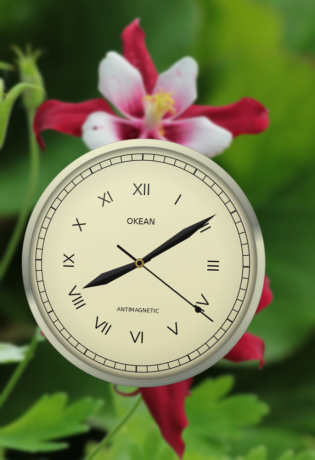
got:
8:09:21
